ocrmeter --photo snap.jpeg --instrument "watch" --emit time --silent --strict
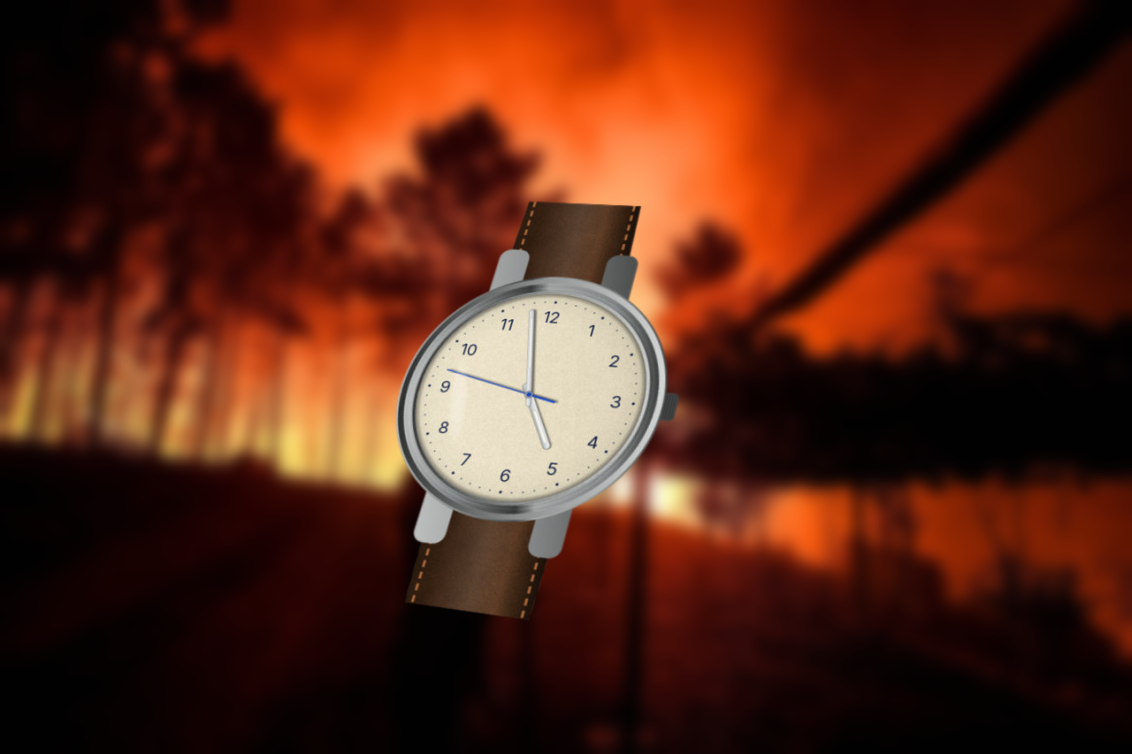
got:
4:57:47
